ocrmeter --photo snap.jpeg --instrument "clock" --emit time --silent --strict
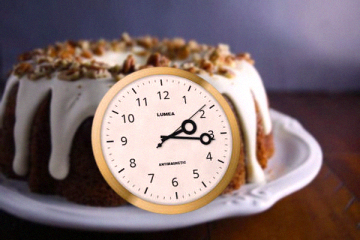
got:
2:16:09
